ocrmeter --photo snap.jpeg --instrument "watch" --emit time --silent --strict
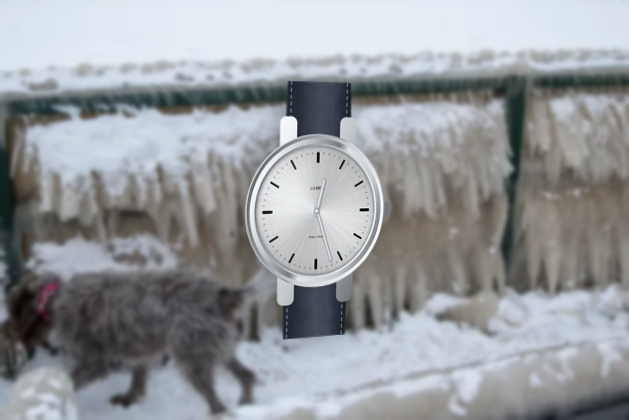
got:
12:27
